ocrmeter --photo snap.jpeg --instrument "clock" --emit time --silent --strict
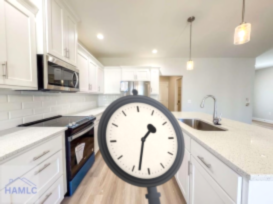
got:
1:33
